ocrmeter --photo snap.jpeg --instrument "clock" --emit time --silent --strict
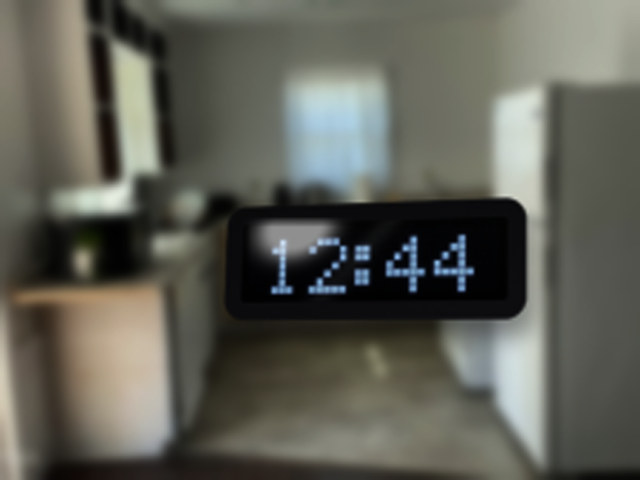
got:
12:44
